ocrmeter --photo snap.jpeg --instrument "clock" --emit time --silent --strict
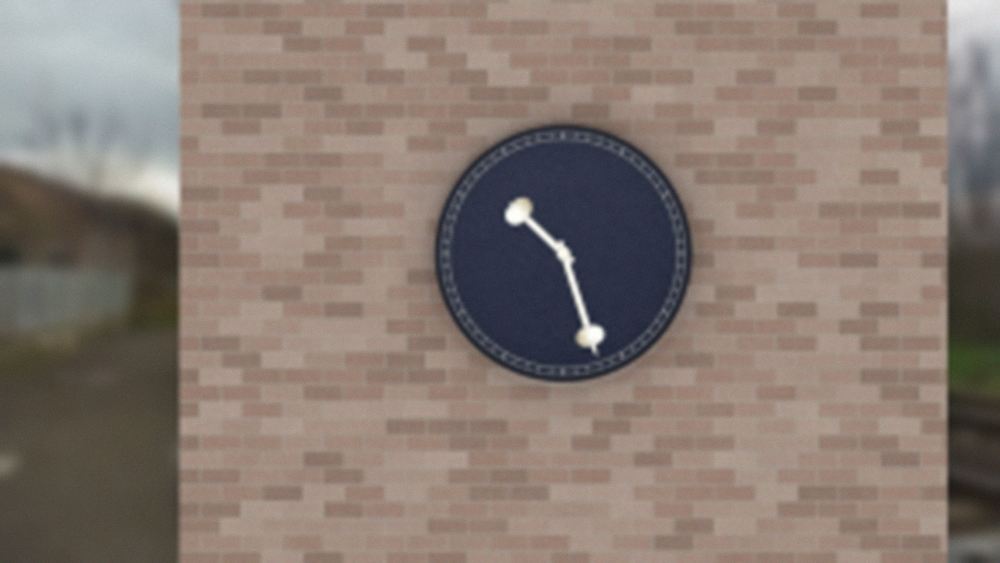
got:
10:27
